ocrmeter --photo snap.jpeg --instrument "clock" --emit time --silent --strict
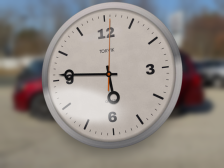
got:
5:46:01
